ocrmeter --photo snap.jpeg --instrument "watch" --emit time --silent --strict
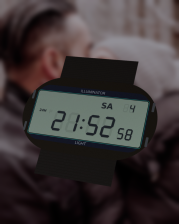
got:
21:52:58
